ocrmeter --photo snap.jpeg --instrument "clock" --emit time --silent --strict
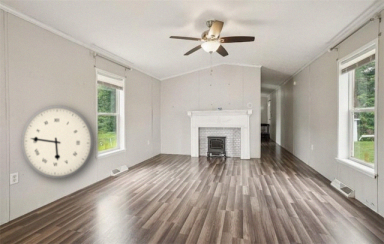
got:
5:46
